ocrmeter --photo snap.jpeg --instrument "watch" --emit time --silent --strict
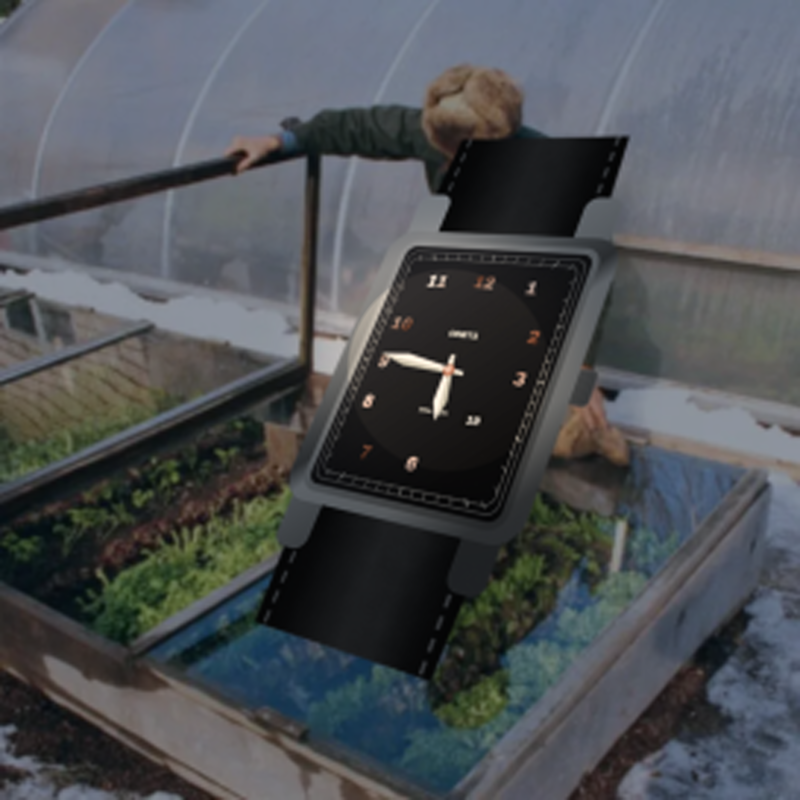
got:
5:46
